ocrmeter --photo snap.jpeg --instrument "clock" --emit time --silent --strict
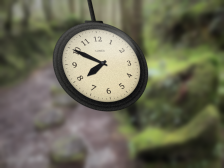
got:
7:50
